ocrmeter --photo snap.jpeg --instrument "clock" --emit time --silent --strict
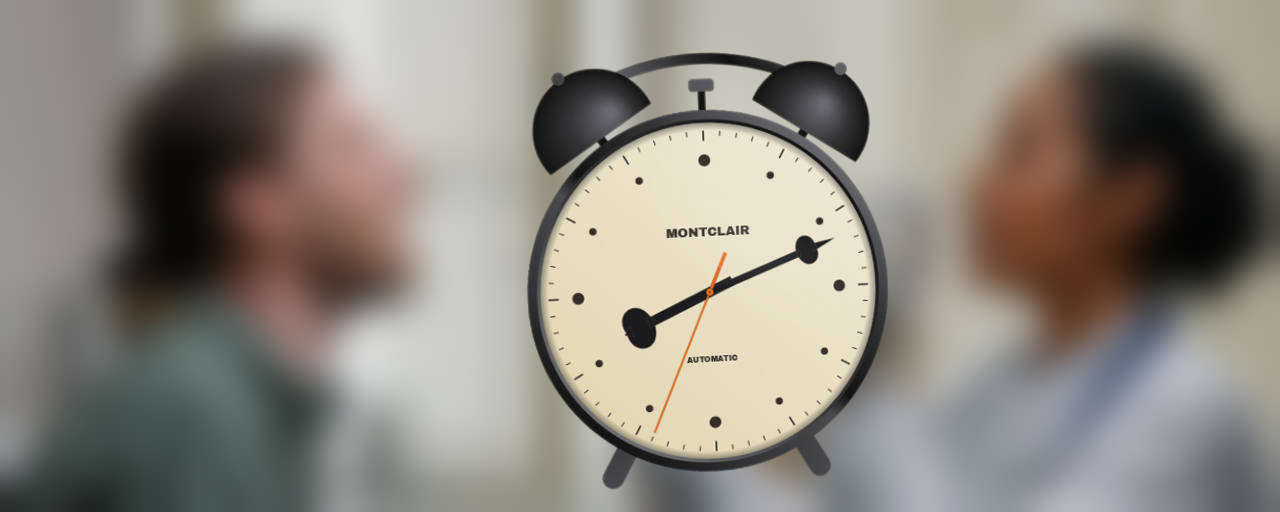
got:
8:11:34
